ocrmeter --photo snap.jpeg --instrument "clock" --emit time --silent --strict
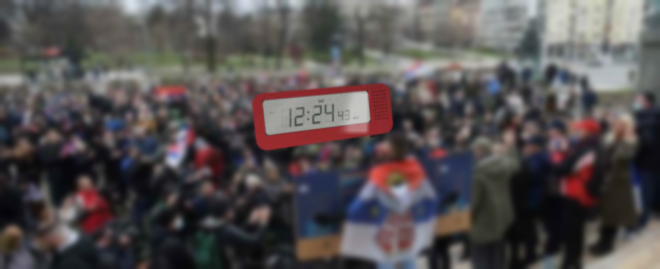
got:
12:24:43
